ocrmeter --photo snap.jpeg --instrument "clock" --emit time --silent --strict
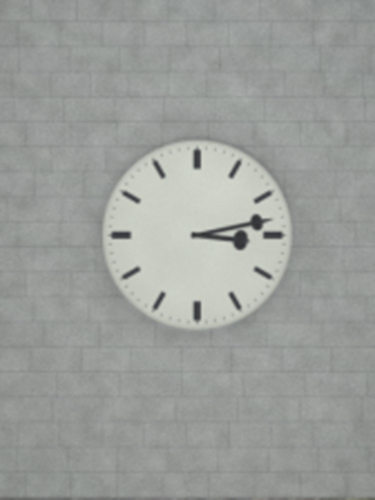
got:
3:13
